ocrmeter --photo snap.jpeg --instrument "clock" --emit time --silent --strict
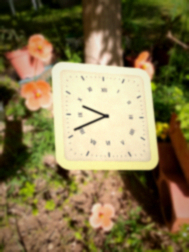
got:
9:41
